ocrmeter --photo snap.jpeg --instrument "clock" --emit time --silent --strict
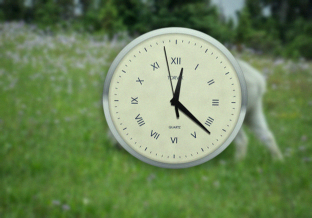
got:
12:21:58
